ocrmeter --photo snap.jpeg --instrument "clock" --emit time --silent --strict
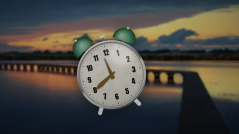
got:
11:40
